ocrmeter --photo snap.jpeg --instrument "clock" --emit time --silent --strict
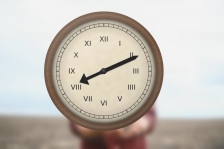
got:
8:11
